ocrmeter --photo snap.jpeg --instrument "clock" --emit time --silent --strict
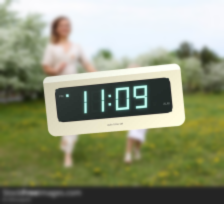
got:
11:09
